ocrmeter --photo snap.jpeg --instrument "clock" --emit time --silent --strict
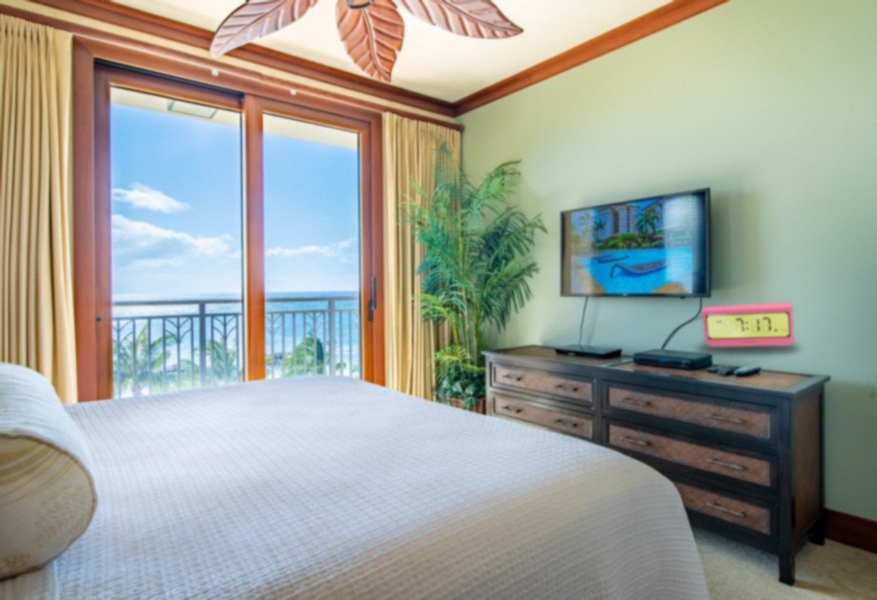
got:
7:17
